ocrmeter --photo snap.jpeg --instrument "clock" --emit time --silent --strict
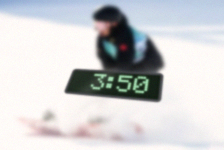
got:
3:50
